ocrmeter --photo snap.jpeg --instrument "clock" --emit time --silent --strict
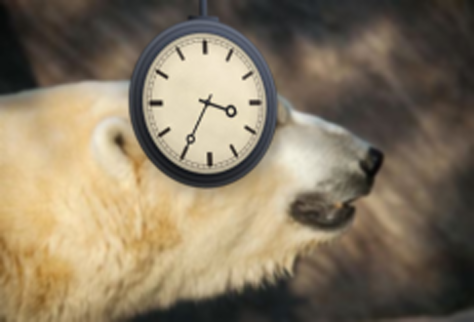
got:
3:35
